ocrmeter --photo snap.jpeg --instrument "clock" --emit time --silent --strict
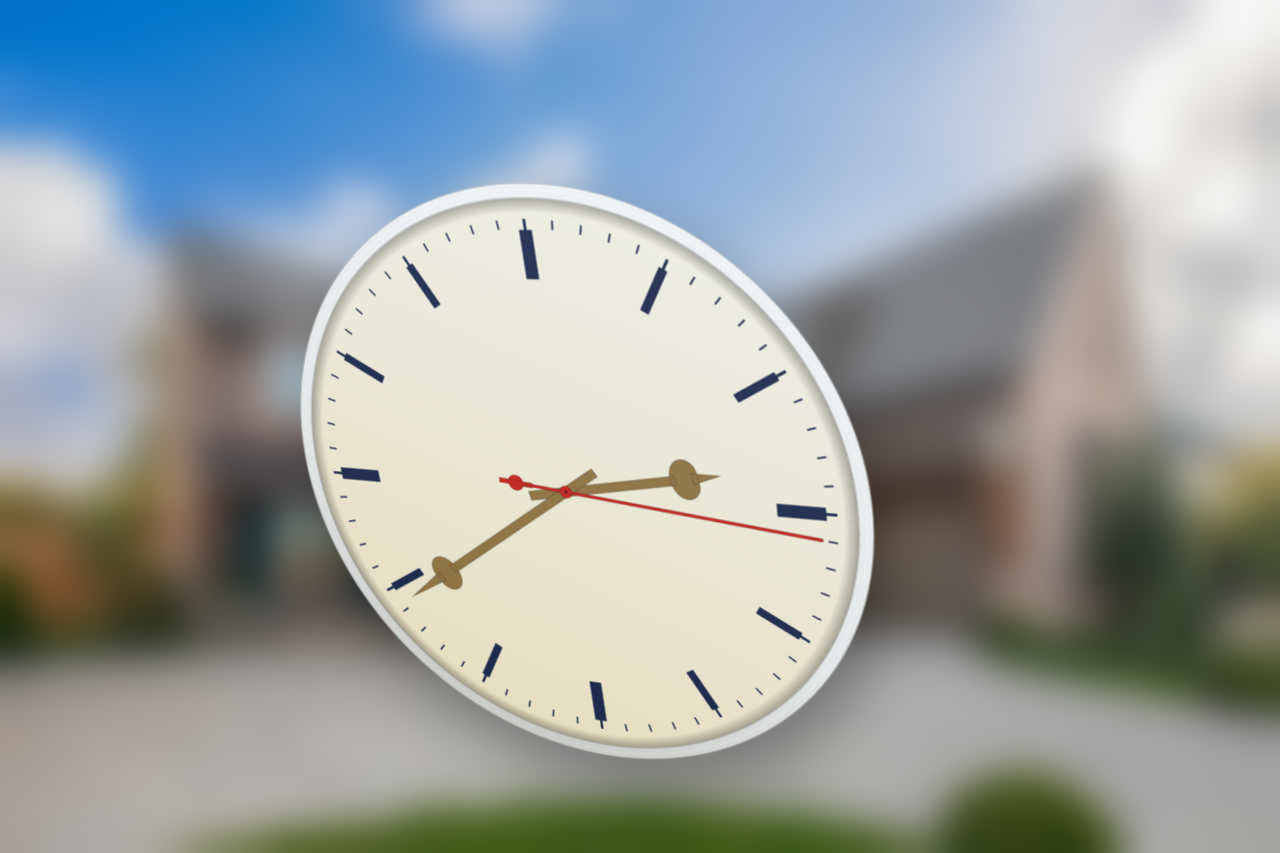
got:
2:39:16
